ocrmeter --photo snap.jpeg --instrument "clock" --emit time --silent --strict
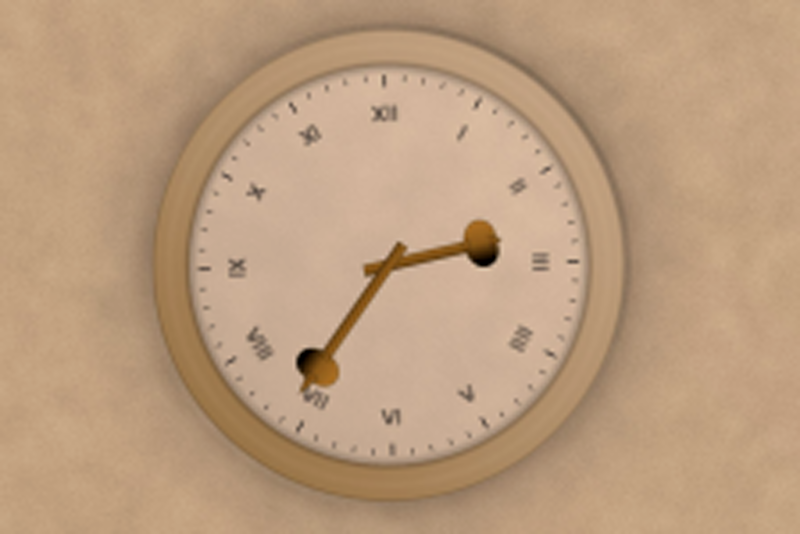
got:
2:36
